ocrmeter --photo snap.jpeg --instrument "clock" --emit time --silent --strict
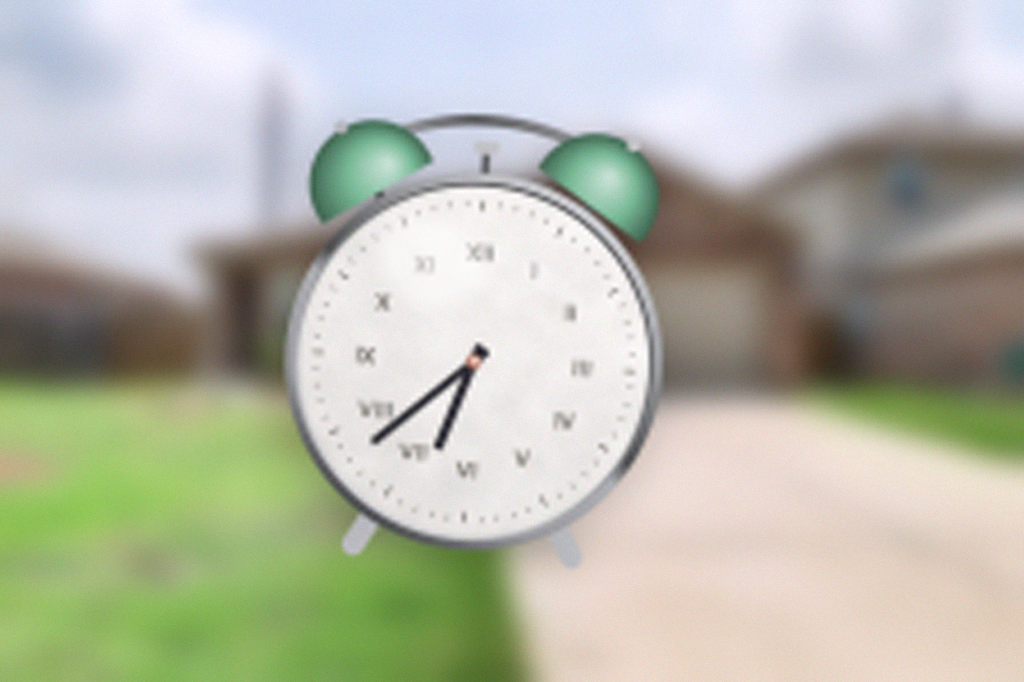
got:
6:38
